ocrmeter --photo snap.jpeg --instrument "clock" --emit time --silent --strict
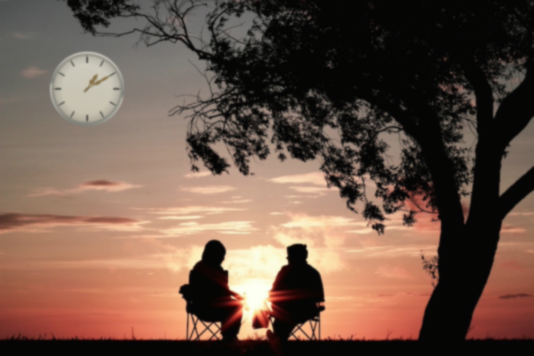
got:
1:10
